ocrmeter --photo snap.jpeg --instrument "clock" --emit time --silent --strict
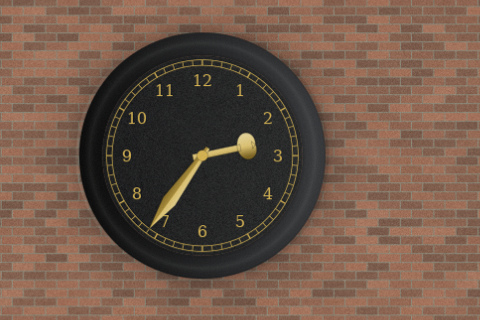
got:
2:36
